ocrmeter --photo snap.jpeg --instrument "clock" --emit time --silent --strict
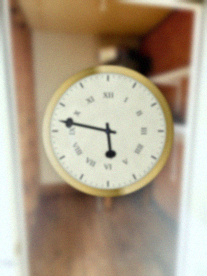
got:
5:47
